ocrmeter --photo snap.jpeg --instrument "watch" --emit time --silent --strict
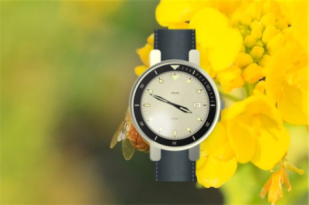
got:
3:49
